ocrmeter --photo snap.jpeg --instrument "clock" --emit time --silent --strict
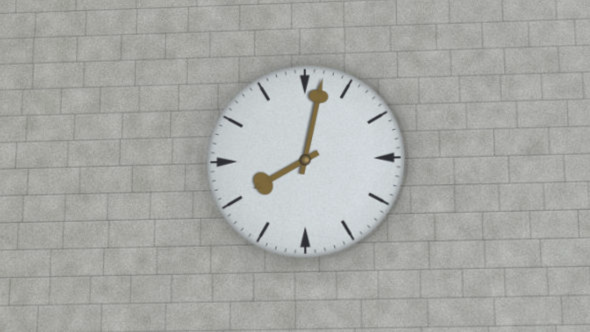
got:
8:02
